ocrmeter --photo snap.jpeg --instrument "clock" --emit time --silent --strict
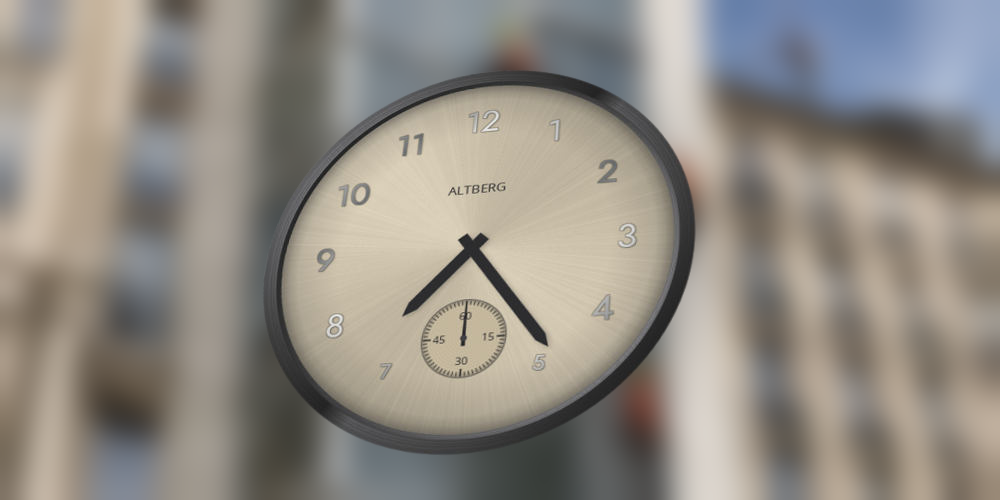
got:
7:24:00
